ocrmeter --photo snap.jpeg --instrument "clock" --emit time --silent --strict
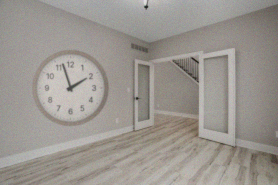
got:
1:57
